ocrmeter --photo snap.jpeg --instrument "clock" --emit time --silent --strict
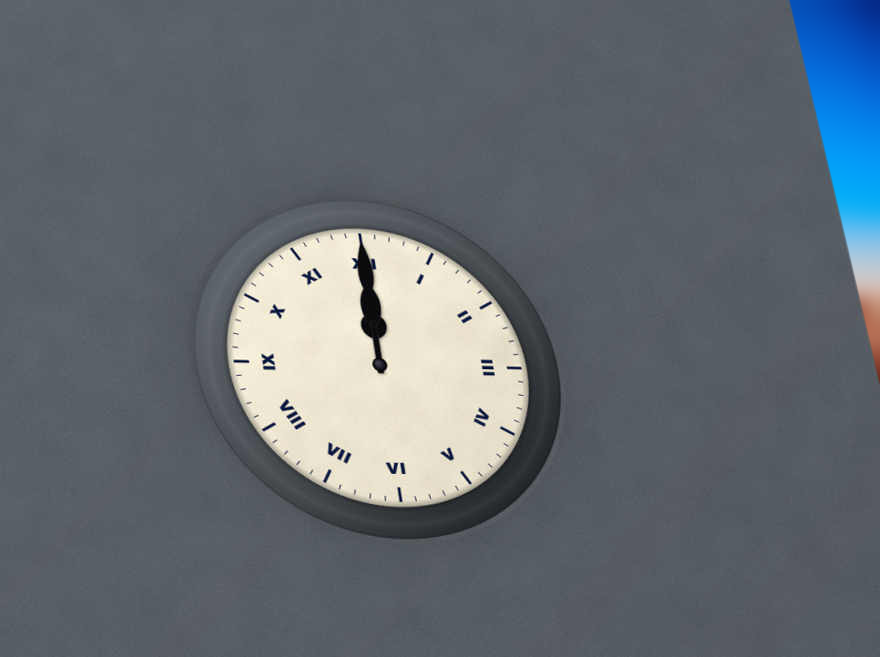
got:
12:00
